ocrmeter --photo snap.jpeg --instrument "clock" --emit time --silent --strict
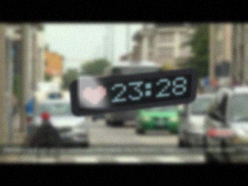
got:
23:28
